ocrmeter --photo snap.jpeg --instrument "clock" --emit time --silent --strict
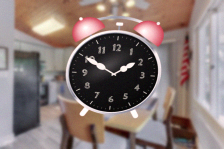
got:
1:50
